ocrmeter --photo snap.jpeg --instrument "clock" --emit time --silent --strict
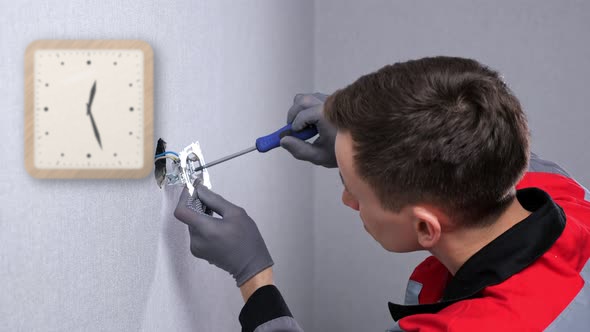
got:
12:27
